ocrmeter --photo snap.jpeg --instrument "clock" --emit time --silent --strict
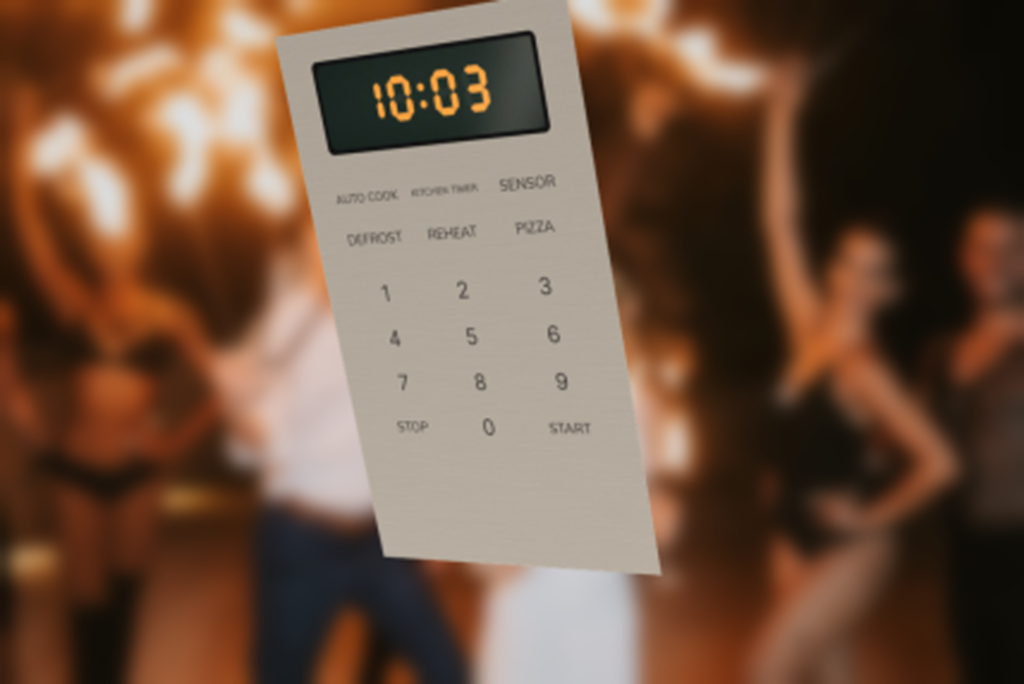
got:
10:03
